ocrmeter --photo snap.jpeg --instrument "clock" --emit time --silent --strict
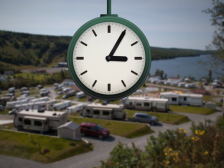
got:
3:05
